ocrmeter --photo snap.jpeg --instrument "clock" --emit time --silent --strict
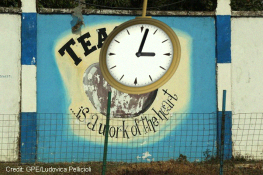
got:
3:02
